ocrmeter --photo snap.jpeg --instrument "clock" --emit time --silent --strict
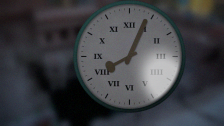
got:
8:04
